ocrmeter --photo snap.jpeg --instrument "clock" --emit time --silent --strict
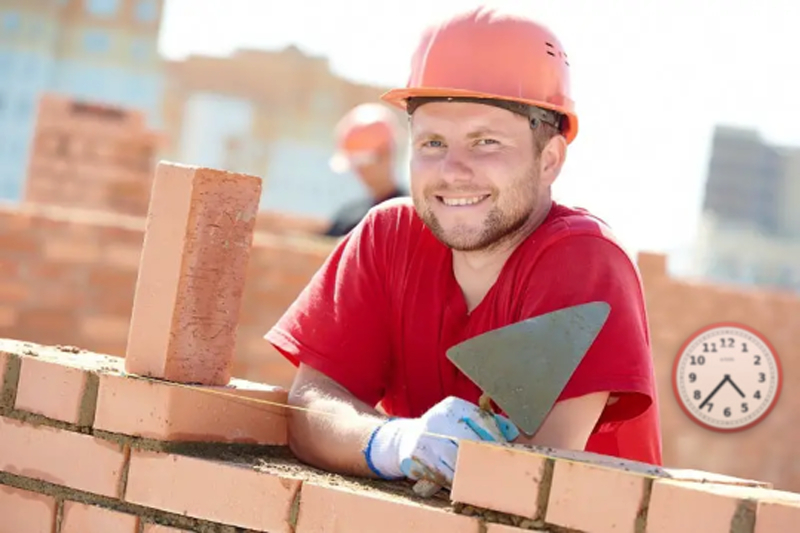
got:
4:37
